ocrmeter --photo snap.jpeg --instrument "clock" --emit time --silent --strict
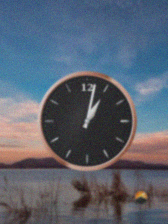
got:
1:02
